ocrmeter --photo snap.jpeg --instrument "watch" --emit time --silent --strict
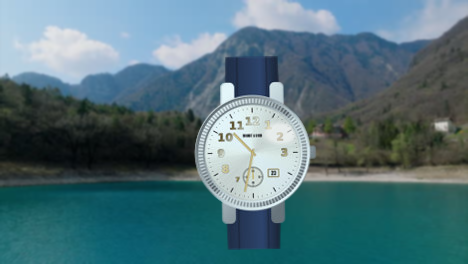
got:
10:32
